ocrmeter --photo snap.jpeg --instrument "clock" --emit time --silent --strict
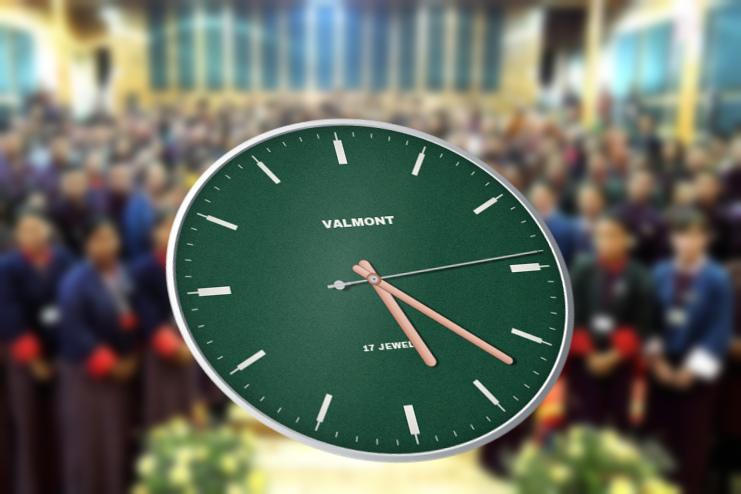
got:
5:22:14
